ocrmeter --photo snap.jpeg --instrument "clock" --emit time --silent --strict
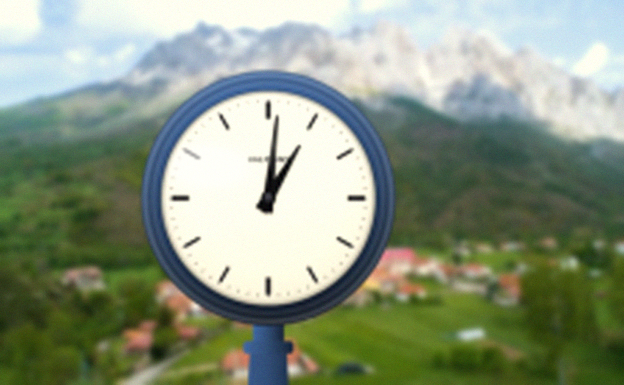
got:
1:01
